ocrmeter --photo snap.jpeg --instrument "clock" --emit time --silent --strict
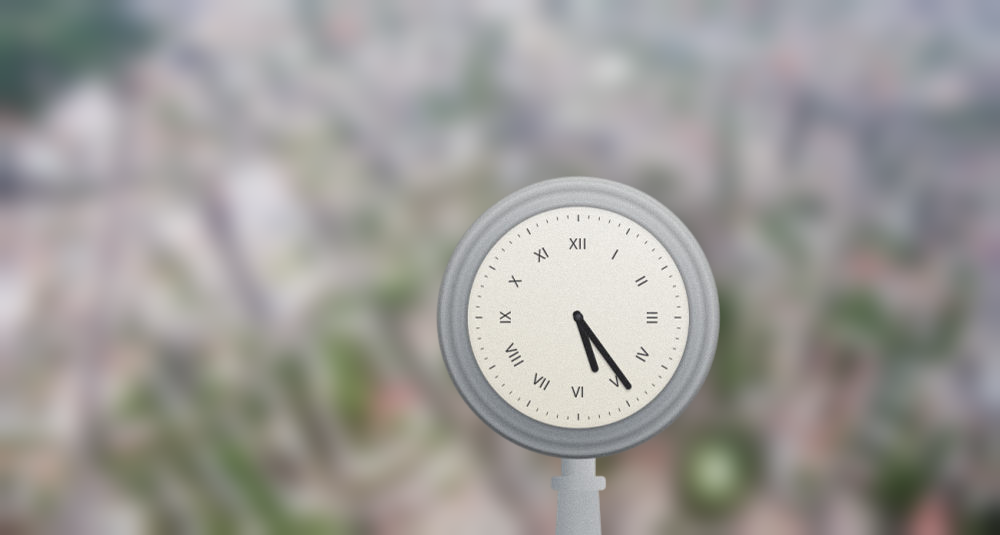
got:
5:24
